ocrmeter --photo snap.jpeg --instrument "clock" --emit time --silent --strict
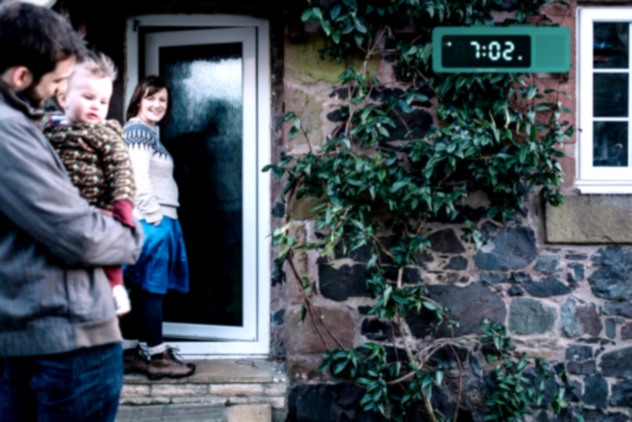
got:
7:02
